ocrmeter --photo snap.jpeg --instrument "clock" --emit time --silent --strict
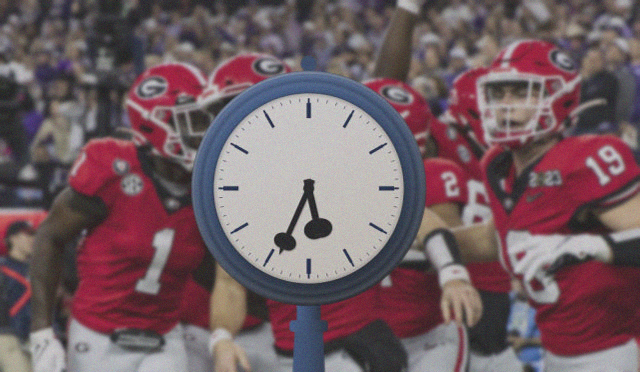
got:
5:34
